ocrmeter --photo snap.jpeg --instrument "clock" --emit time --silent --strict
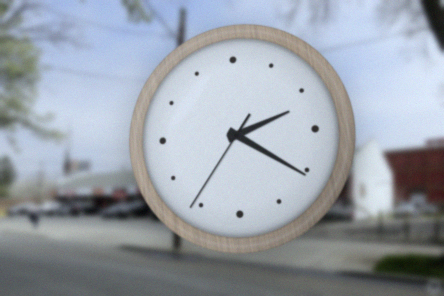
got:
2:20:36
